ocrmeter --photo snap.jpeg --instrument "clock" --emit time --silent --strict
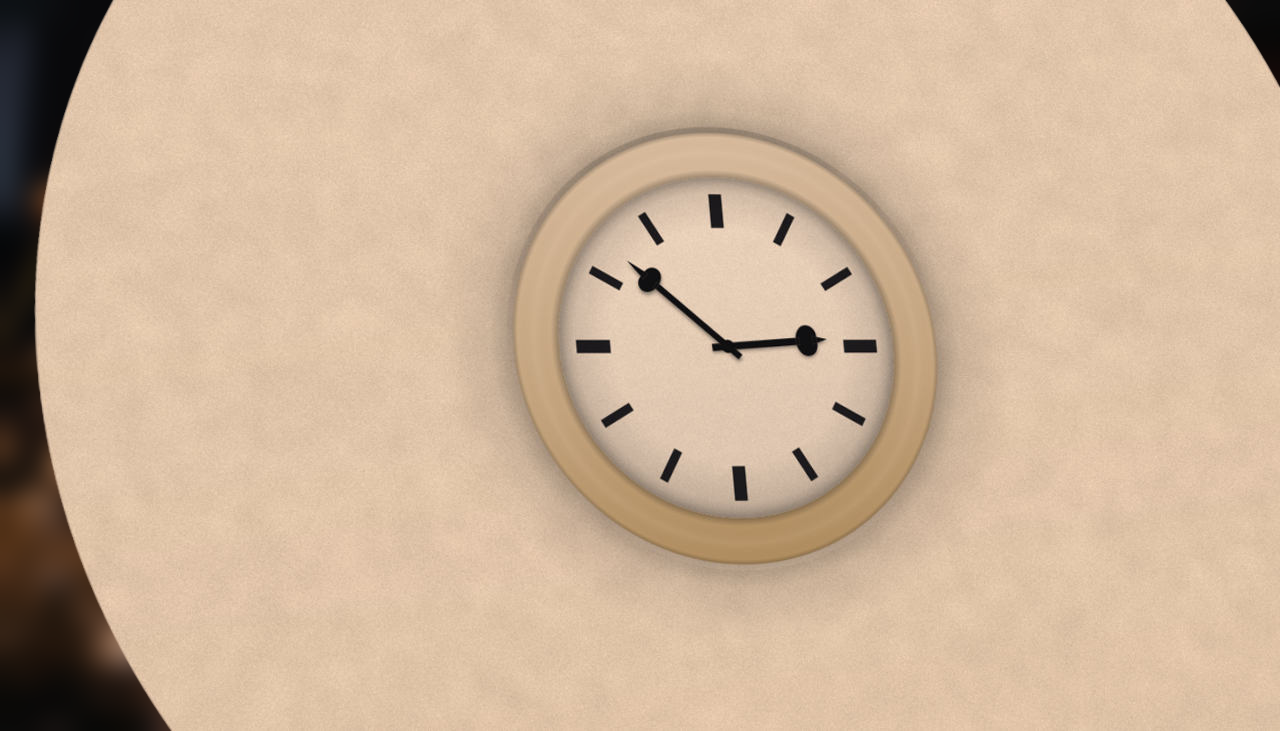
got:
2:52
